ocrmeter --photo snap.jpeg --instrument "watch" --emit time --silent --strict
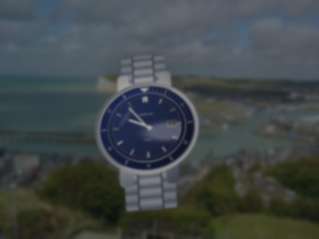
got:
9:54
